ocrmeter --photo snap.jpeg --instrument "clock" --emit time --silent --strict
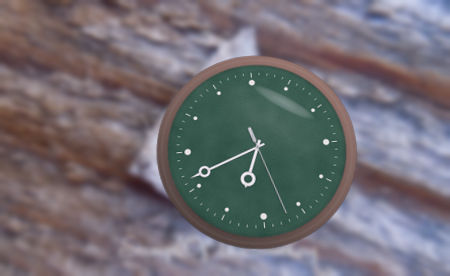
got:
6:41:27
